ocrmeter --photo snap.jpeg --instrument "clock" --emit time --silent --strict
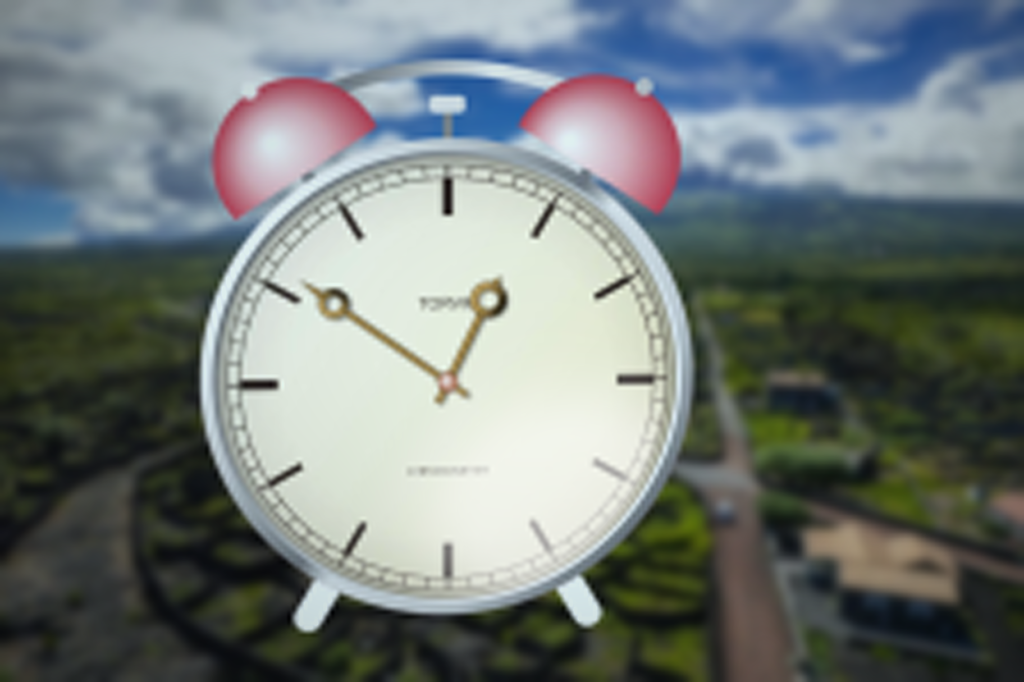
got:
12:51
